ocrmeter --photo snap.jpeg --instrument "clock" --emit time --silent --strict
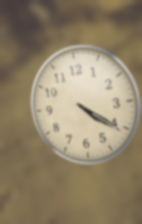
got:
4:21
